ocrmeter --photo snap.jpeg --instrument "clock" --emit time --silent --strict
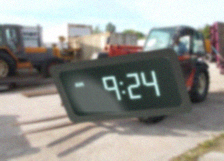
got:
9:24
